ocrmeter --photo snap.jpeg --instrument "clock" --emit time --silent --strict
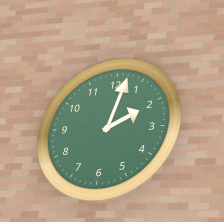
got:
2:02
